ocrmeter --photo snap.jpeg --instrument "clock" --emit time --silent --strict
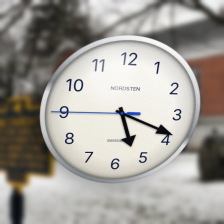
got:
5:18:45
